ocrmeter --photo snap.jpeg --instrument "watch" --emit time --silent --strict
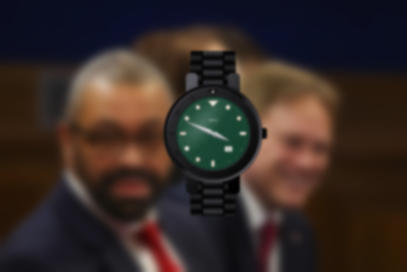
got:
3:49
